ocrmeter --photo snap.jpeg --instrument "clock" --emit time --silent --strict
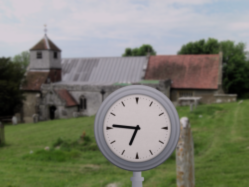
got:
6:46
